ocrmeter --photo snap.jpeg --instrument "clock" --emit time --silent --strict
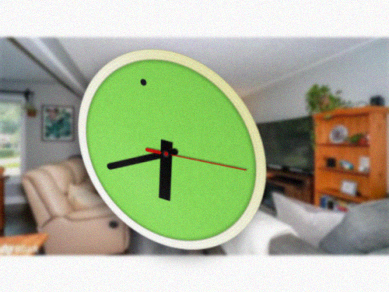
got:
6:44:18
